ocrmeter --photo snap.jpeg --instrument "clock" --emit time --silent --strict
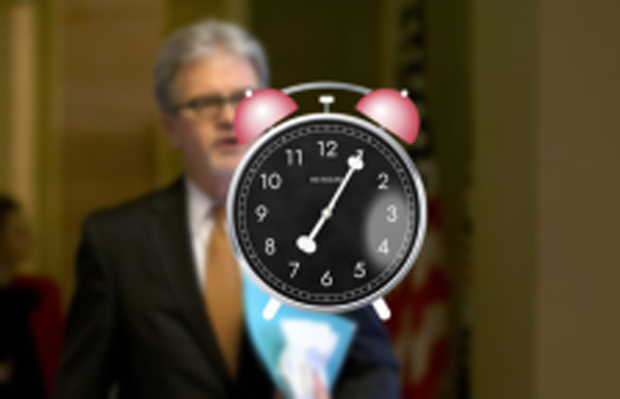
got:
7:05
